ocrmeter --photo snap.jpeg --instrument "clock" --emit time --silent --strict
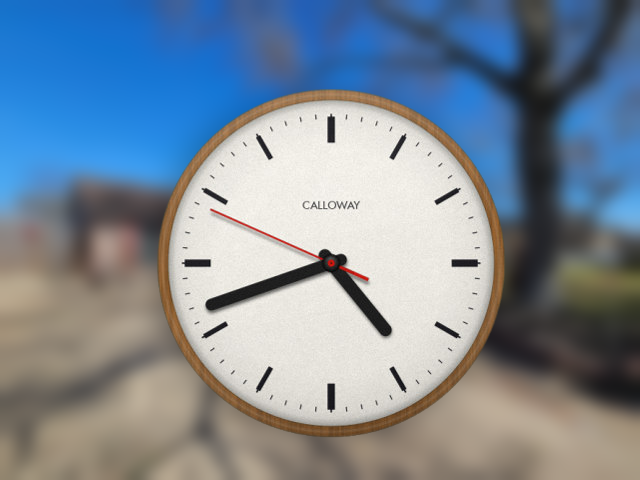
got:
4:41:49
